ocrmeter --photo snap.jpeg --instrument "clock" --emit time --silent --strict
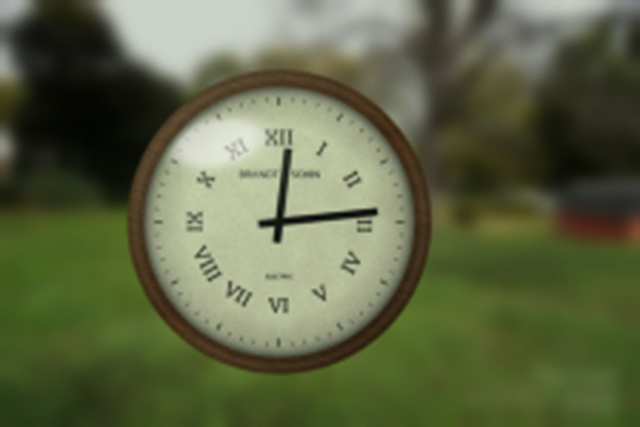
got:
12:14
